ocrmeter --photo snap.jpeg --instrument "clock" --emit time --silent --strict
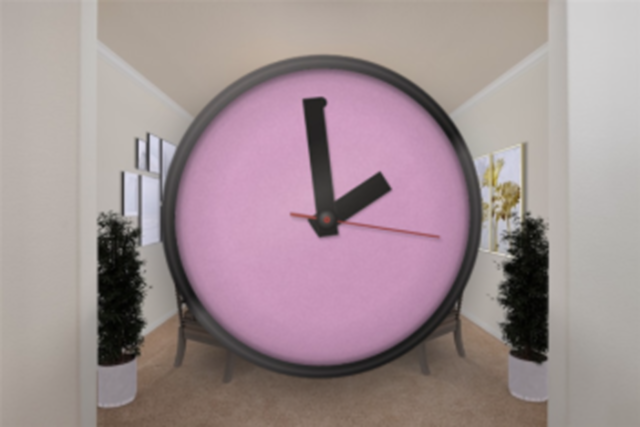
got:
1:59:17
